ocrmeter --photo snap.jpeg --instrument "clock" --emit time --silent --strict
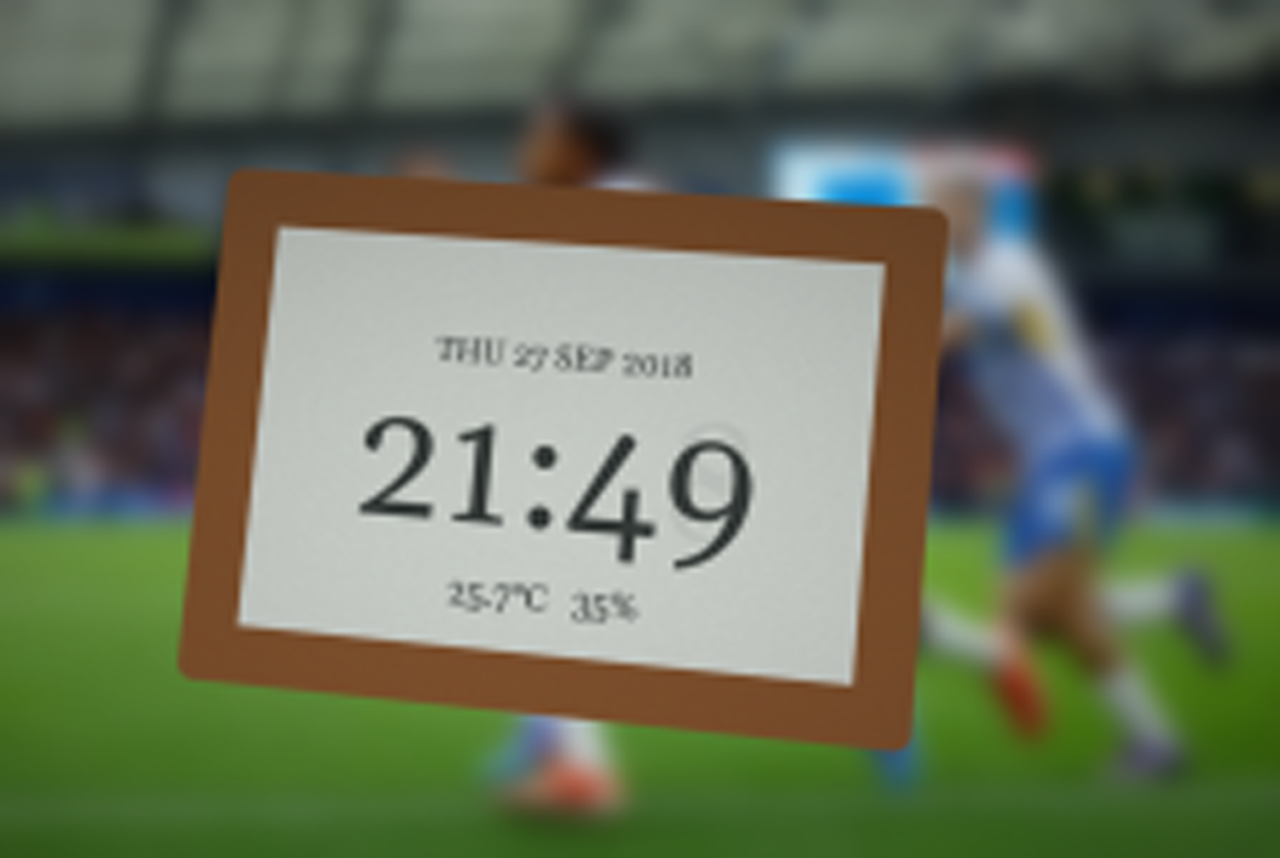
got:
21:49
